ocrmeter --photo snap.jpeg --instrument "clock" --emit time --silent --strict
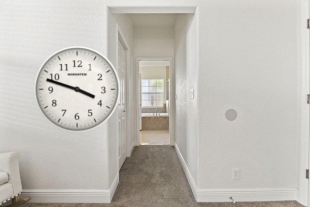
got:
3:48
